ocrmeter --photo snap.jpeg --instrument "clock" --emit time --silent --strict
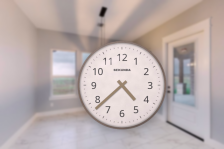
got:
4:38
